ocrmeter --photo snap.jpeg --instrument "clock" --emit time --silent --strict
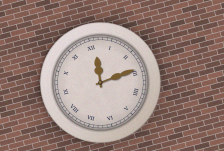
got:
12:14
